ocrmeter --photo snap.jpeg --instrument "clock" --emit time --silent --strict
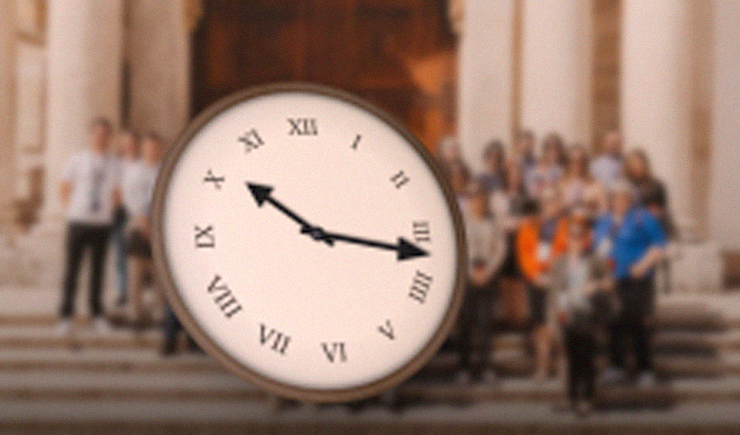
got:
10:17
